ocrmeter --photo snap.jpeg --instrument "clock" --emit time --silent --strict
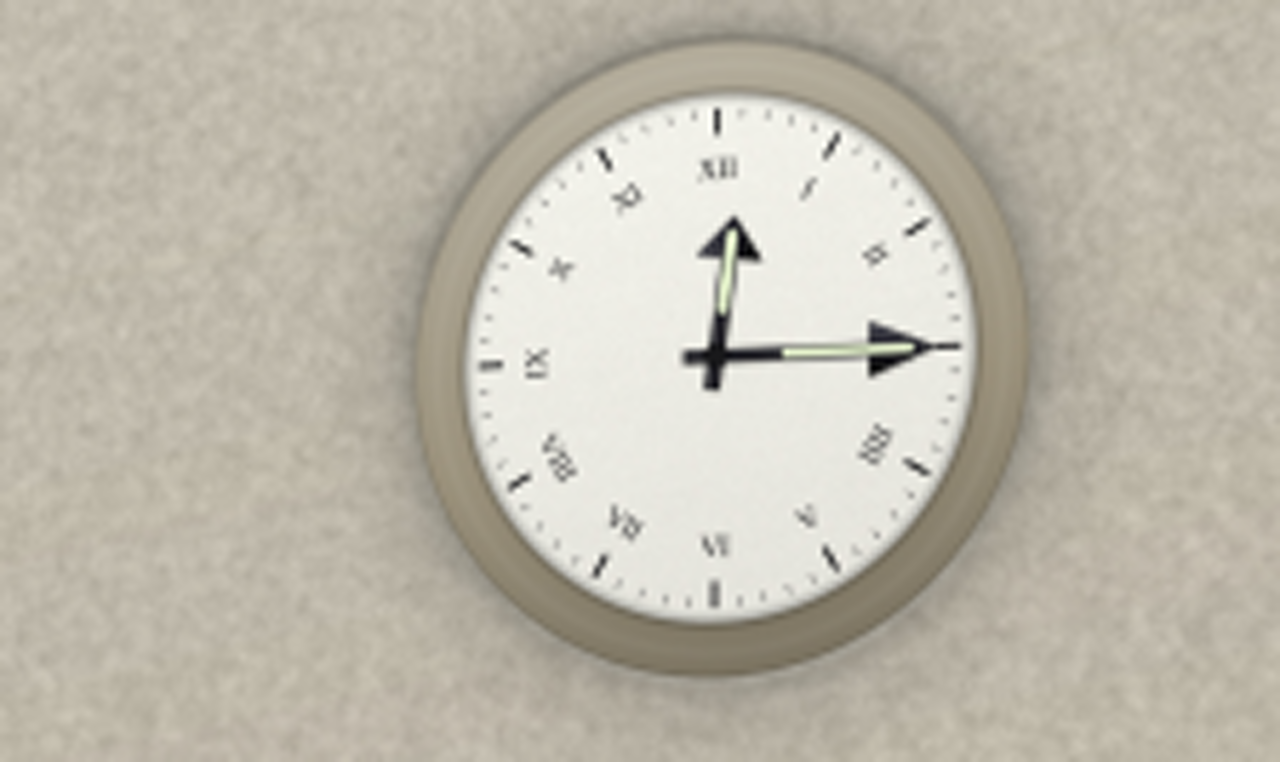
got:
12:15
